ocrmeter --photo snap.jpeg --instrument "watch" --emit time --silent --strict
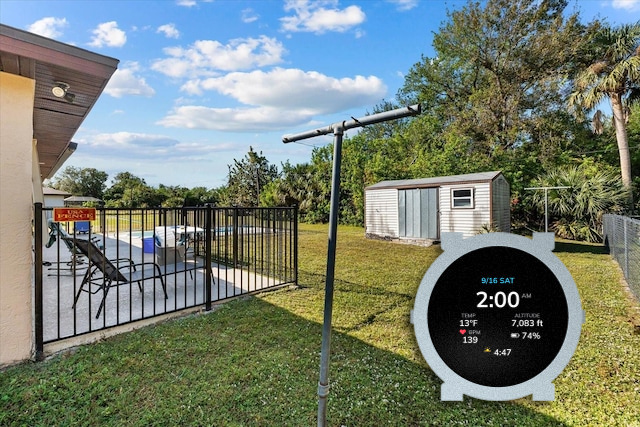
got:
2:00
